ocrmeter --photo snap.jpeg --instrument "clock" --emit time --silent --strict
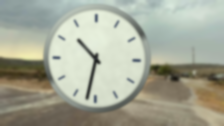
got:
10:32
